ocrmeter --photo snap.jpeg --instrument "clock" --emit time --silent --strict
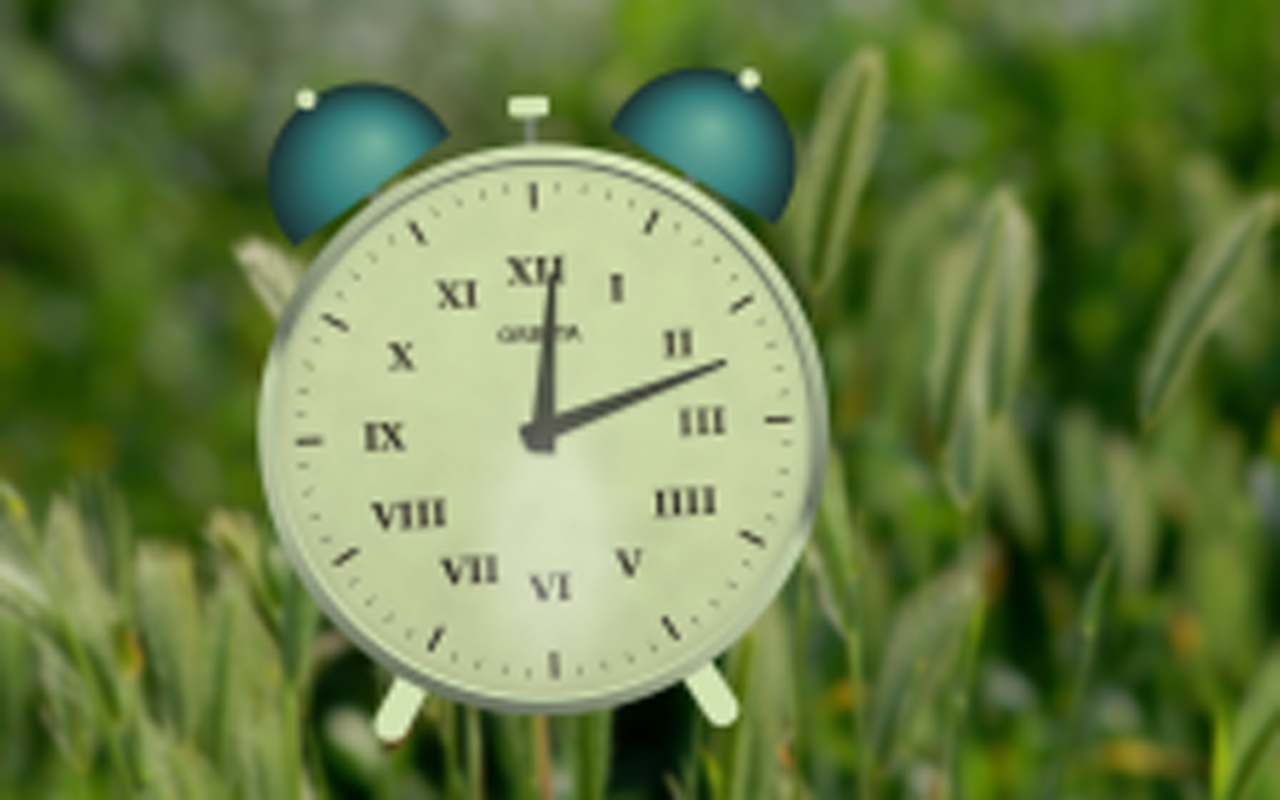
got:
12:12
